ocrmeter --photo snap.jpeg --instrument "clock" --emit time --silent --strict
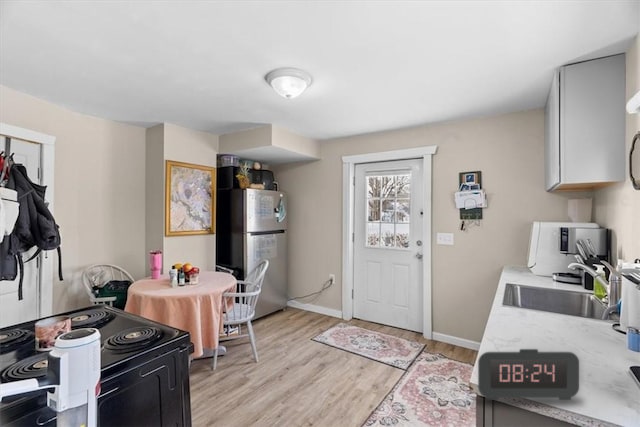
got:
8:24
